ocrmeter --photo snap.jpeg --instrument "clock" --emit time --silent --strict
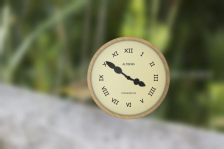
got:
3:51
